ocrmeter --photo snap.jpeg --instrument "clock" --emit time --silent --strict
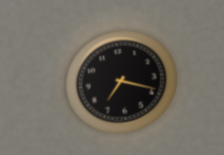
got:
7:19
